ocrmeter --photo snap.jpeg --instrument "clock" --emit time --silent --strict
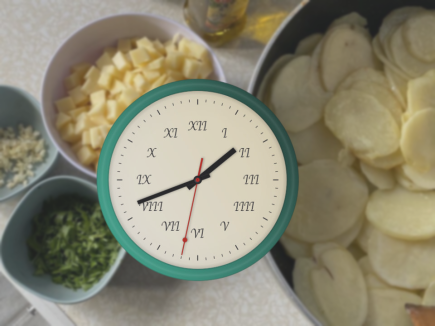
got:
1:41:32
